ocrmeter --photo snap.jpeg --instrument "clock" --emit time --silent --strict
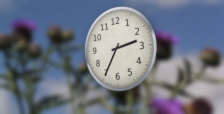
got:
2:35
